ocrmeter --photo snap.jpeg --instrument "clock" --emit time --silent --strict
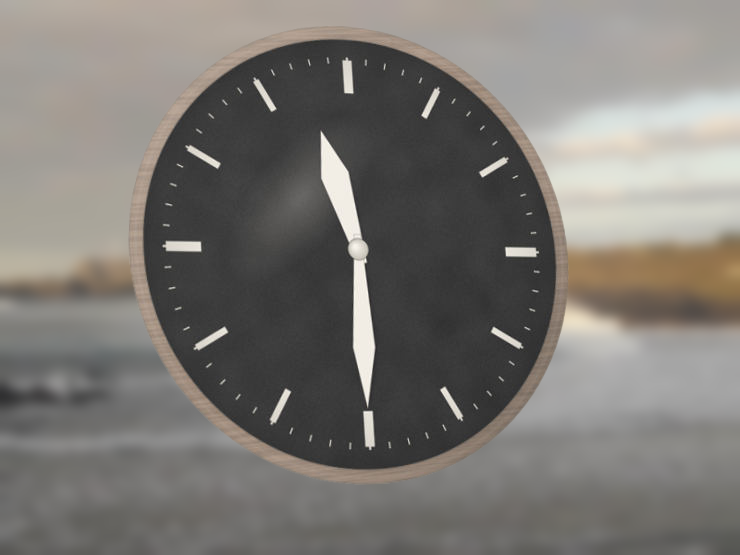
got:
11:30
